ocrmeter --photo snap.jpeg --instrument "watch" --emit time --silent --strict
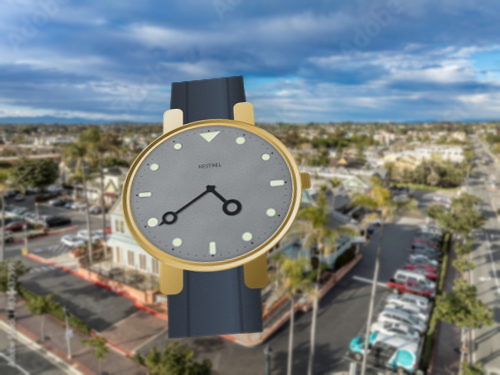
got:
4:39
